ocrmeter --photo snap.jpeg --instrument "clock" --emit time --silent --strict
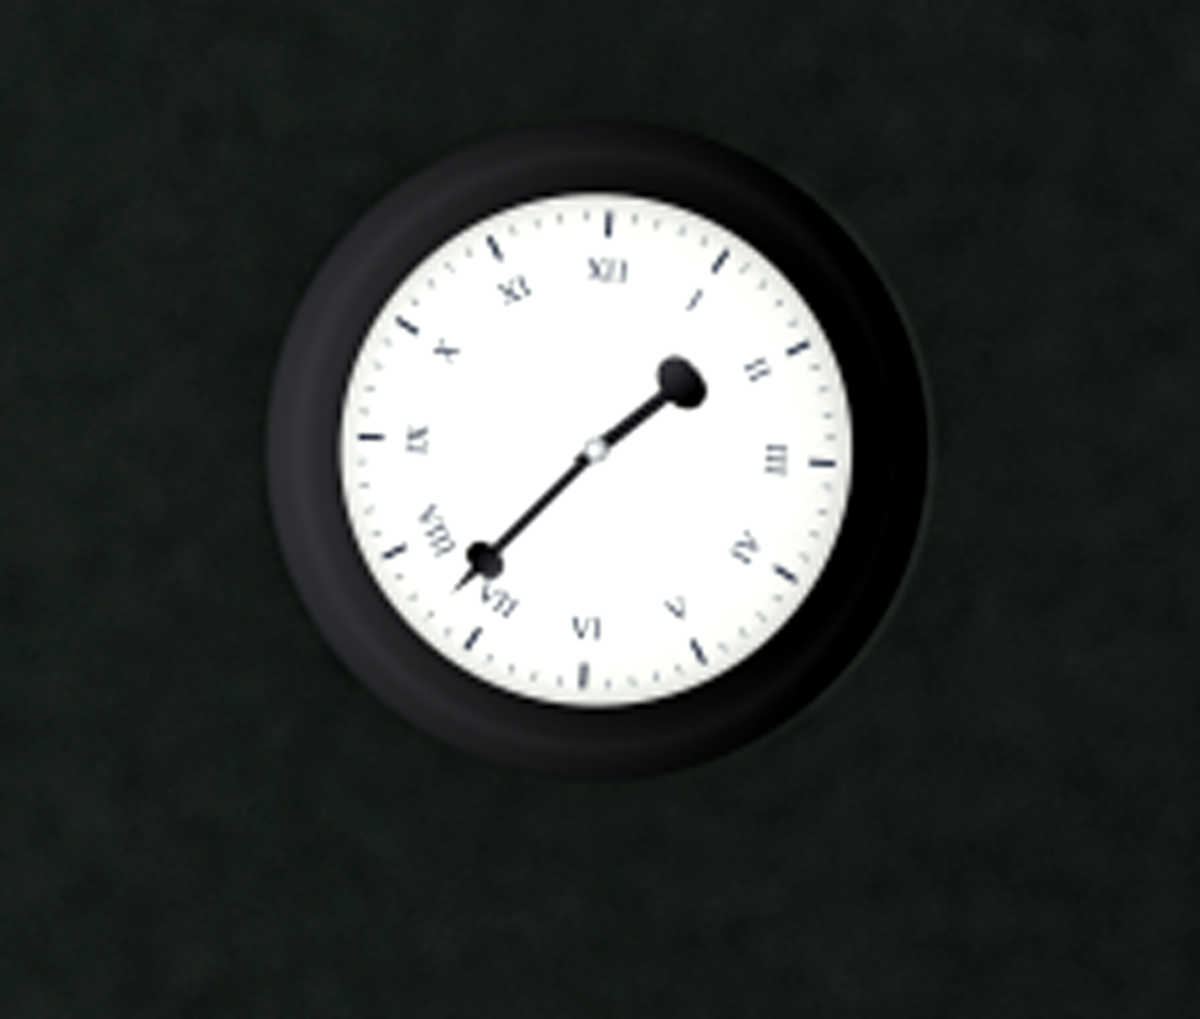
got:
1:37
